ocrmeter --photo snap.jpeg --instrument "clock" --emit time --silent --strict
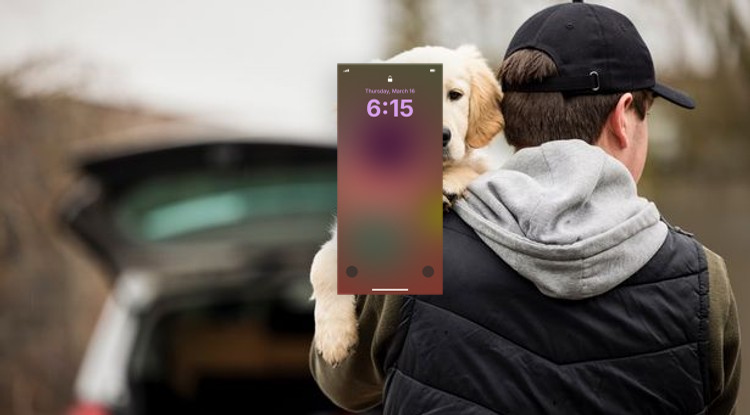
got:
6:15
